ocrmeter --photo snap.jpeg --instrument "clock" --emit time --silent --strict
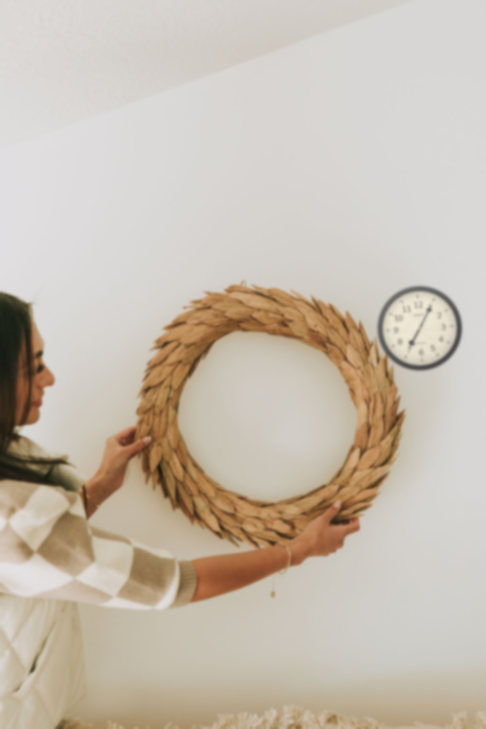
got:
7:05
